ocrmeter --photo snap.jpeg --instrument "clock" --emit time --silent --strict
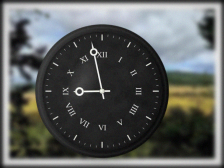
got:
8:58
